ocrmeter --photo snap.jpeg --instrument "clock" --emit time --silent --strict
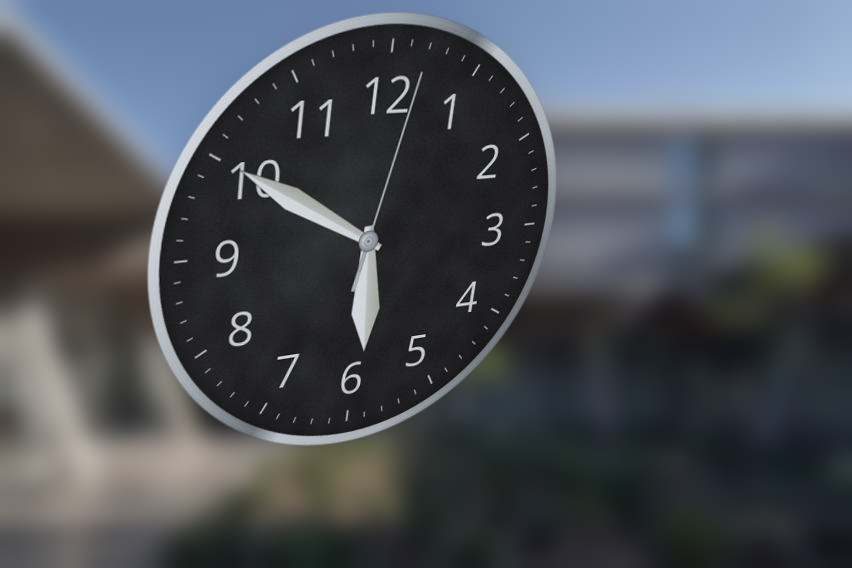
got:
5:50:02
